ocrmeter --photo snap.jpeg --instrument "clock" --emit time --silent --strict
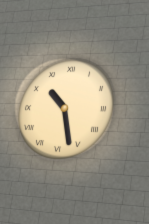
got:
10:27
